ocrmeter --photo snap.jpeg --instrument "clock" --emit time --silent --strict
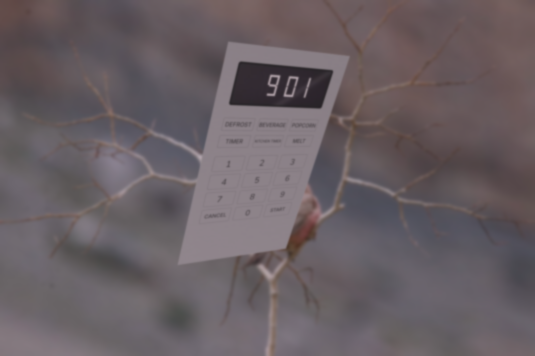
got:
9:01
